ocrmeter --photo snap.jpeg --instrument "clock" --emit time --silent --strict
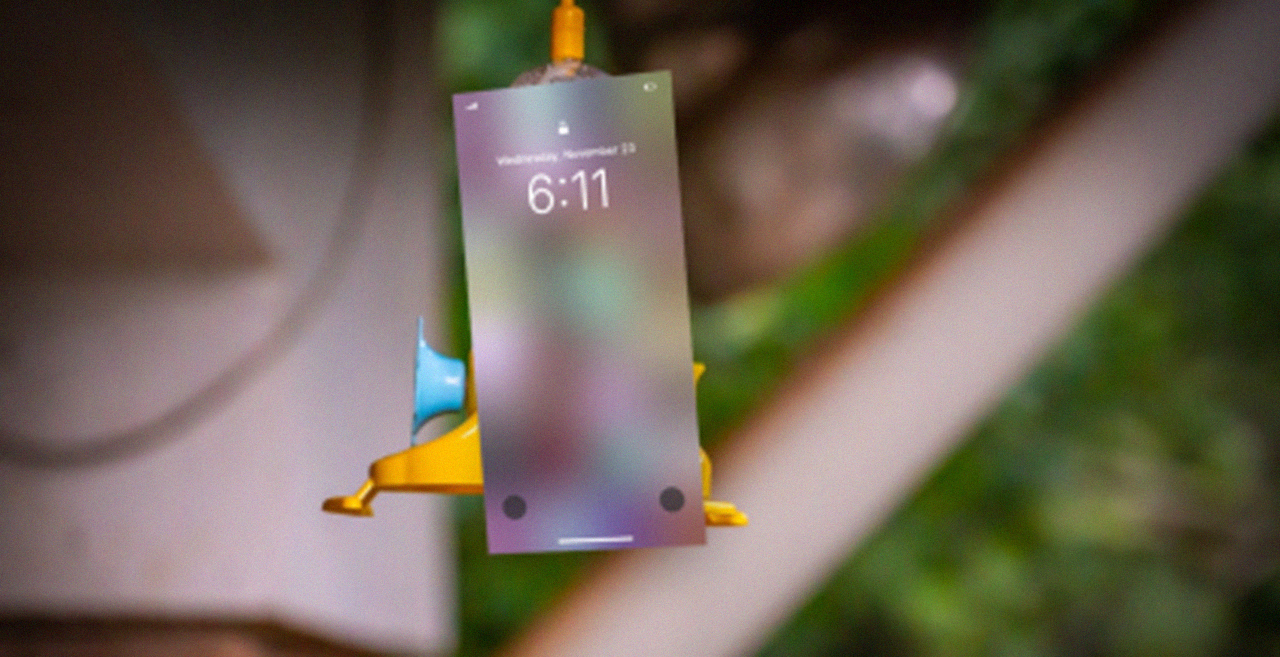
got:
6:11
